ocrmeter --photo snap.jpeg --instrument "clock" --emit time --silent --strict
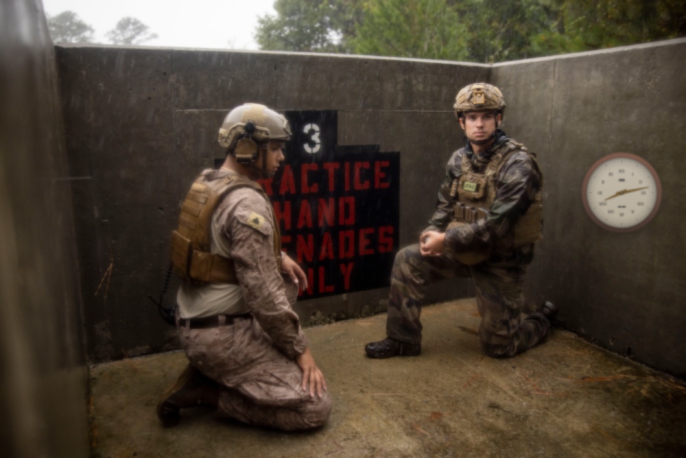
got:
8:13
